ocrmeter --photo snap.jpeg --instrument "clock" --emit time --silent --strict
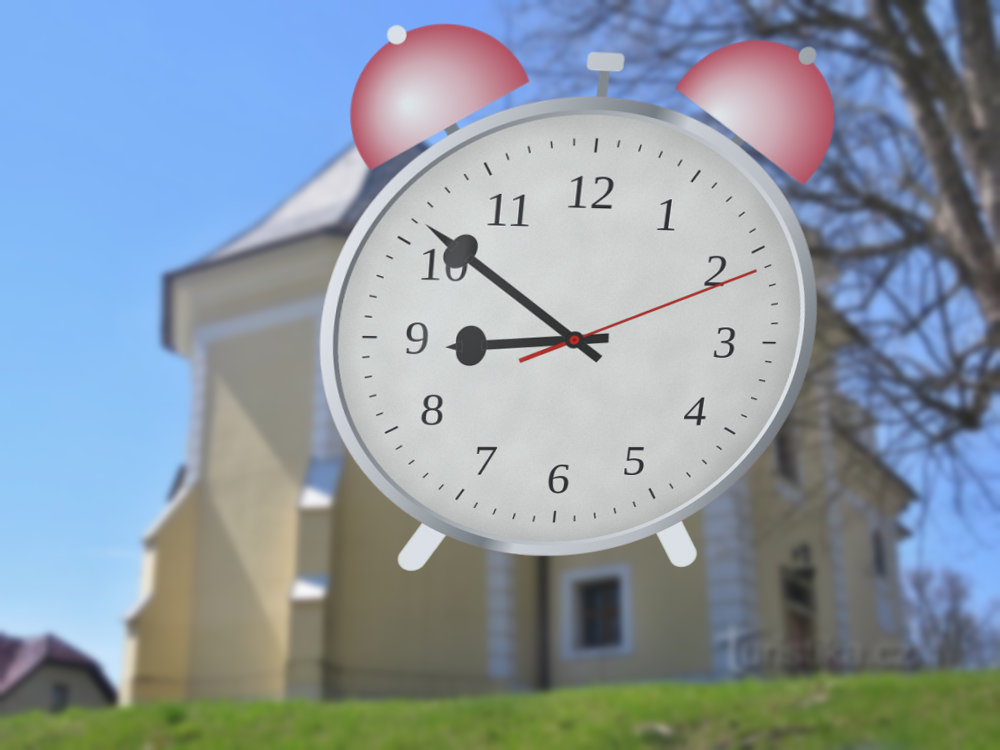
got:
8:51:11
